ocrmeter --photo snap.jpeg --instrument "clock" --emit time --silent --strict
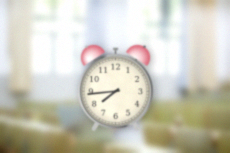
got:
7:44
